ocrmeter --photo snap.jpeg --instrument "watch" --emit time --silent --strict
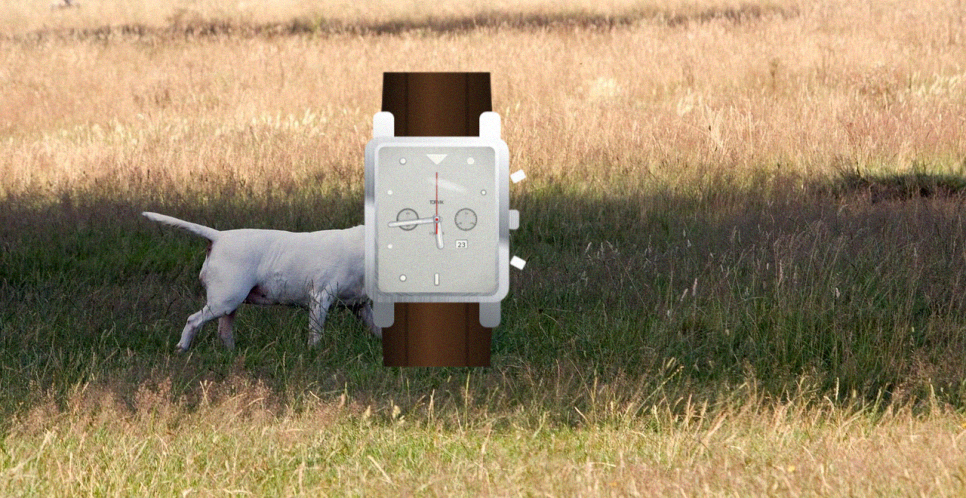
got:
5:44
